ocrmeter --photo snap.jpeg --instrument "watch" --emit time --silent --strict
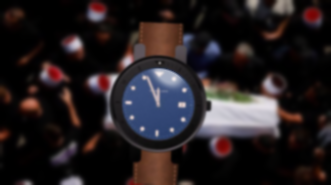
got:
11:56
